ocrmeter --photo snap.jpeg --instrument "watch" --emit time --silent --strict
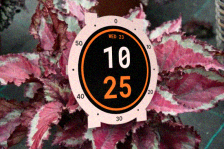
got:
10:25
